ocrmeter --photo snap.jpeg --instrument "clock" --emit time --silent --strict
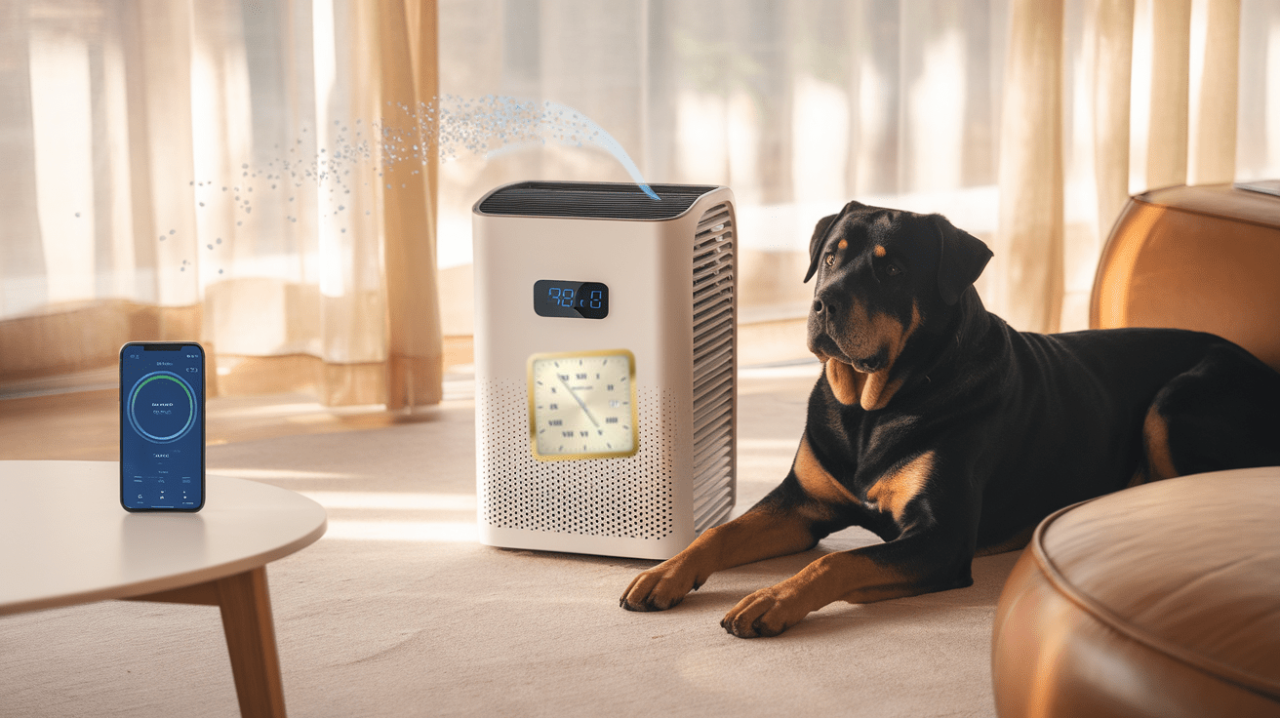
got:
4:54
